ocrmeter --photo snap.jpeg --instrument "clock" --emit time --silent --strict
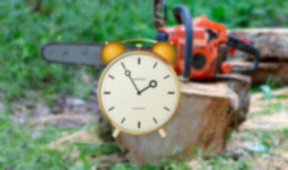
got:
1:55
